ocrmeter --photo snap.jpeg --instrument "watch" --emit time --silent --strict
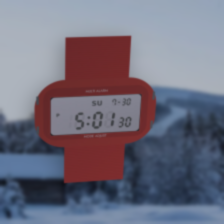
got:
5:01:30
